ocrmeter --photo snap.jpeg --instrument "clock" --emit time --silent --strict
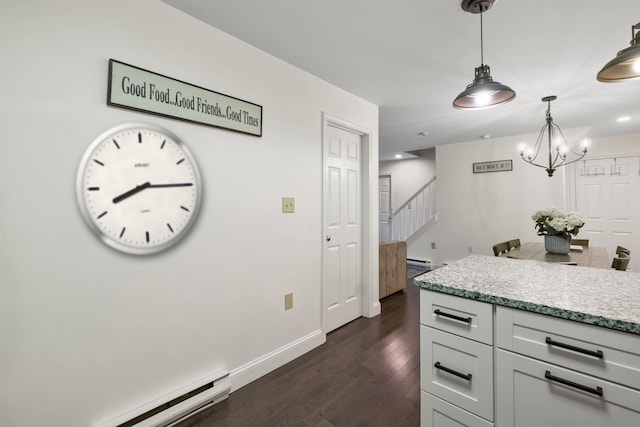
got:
8:15
